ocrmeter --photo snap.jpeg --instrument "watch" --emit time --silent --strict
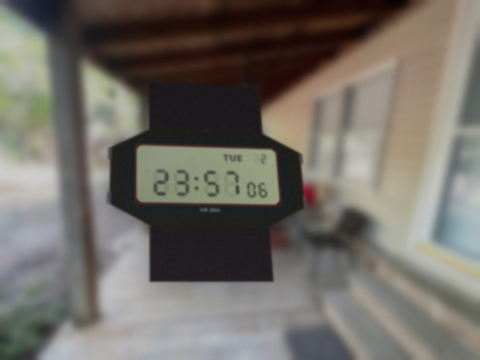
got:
23:57:06
